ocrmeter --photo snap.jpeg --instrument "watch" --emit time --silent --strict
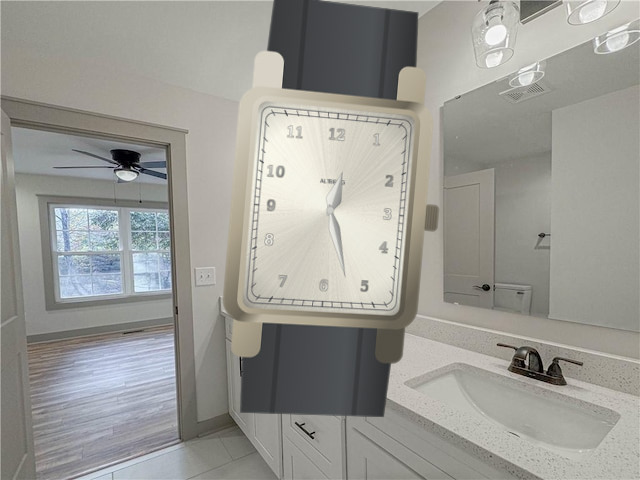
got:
12:27
